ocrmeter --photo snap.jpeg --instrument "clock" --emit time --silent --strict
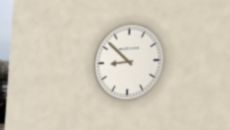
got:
8:52
